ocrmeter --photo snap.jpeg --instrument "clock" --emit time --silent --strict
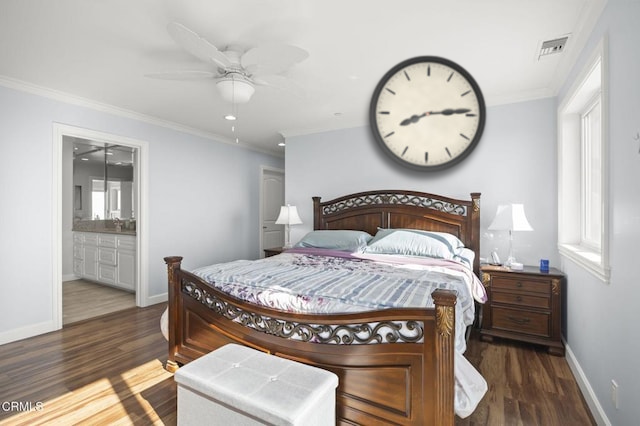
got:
8:14
